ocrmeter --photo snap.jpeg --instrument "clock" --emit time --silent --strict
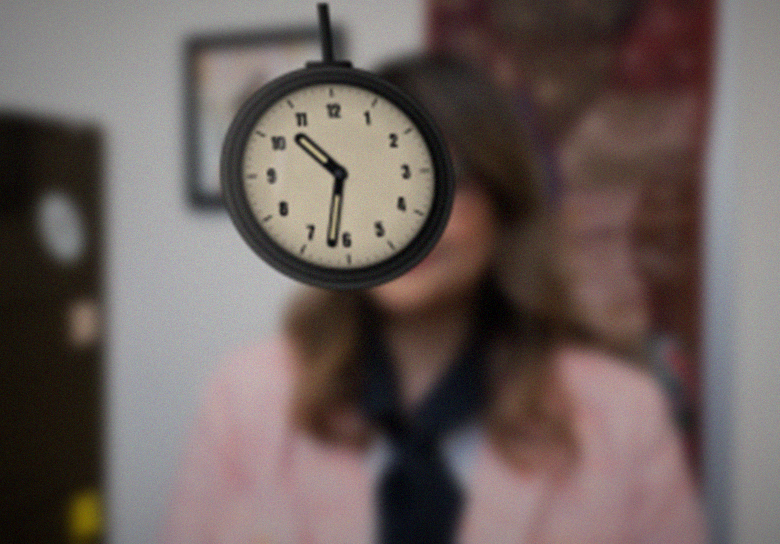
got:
10:32
